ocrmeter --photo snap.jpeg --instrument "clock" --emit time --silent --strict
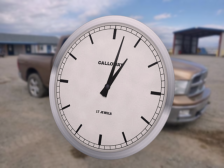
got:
1:02
